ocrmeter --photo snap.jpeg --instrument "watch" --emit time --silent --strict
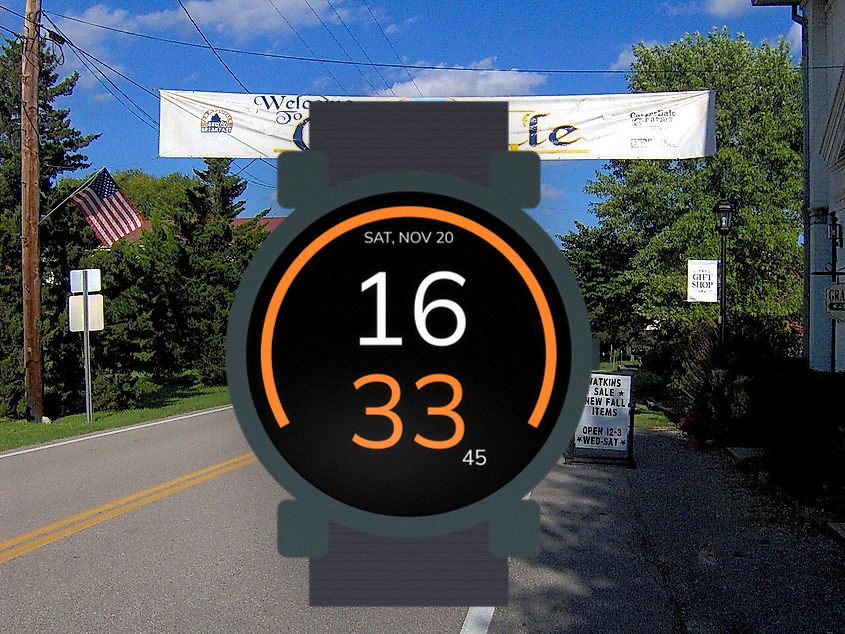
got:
16:33:45
